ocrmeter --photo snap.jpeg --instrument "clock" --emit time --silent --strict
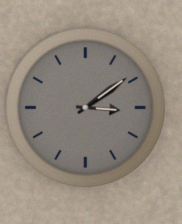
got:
3:09
